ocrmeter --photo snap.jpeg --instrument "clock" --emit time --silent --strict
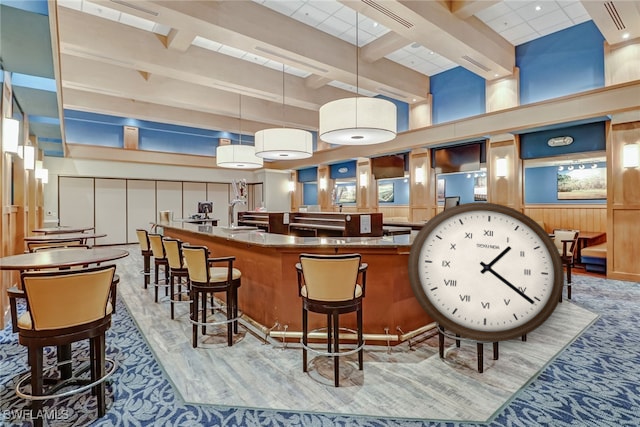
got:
1:21
